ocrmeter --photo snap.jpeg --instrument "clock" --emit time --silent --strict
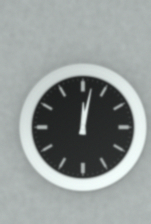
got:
12:02
